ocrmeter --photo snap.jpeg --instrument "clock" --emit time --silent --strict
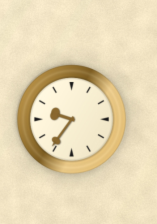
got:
9:36
